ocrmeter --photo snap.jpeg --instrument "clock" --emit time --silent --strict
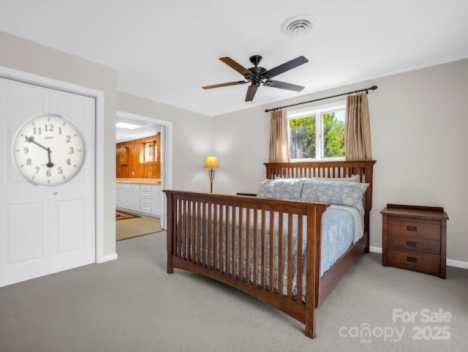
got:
5:50
